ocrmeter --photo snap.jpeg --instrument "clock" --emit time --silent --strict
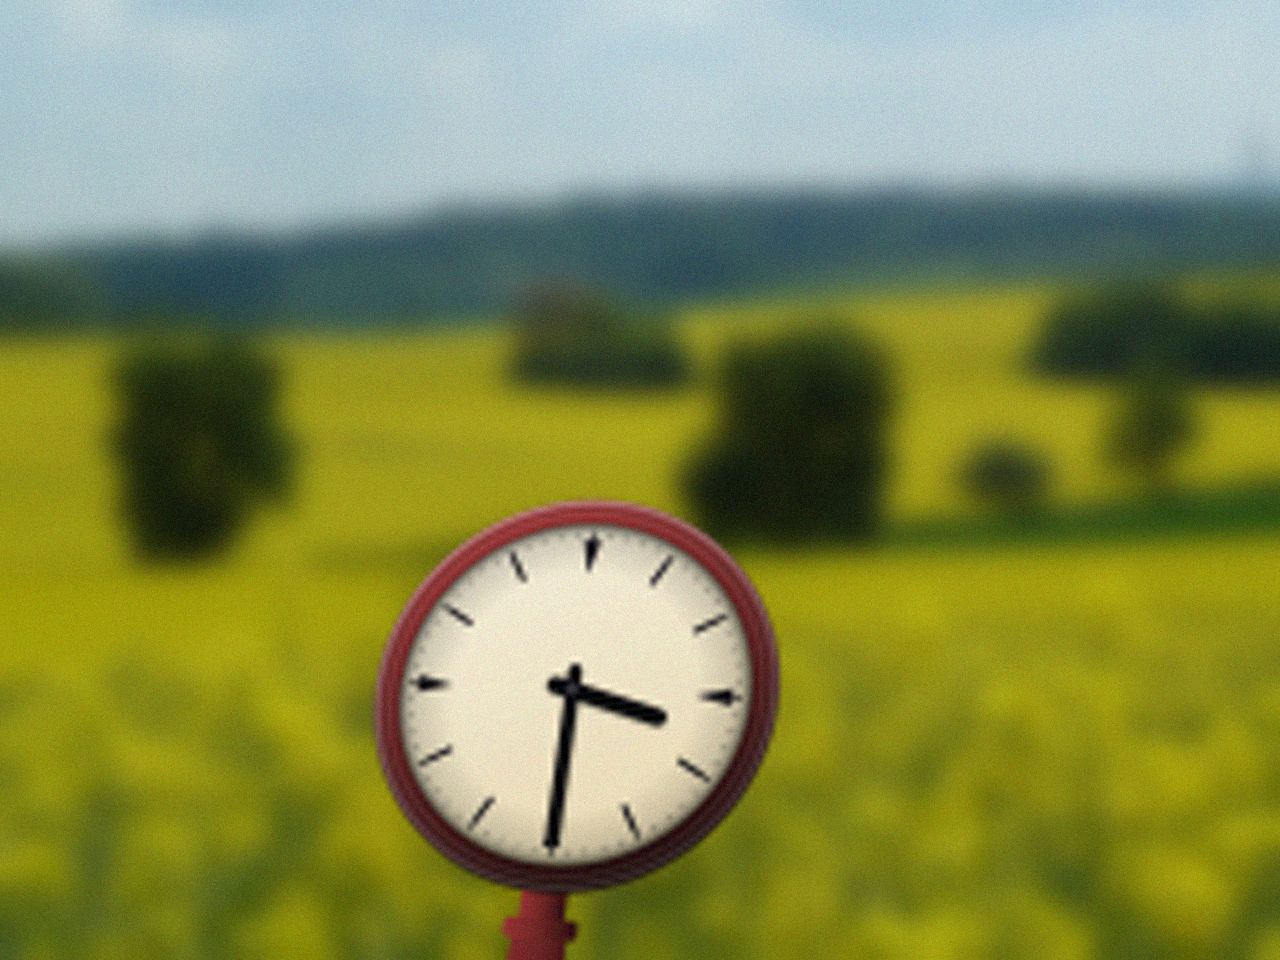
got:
3:30
